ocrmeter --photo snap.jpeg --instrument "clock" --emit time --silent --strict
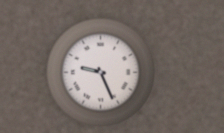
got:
9:26
